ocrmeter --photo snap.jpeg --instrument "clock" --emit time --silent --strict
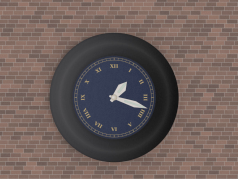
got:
1:18
